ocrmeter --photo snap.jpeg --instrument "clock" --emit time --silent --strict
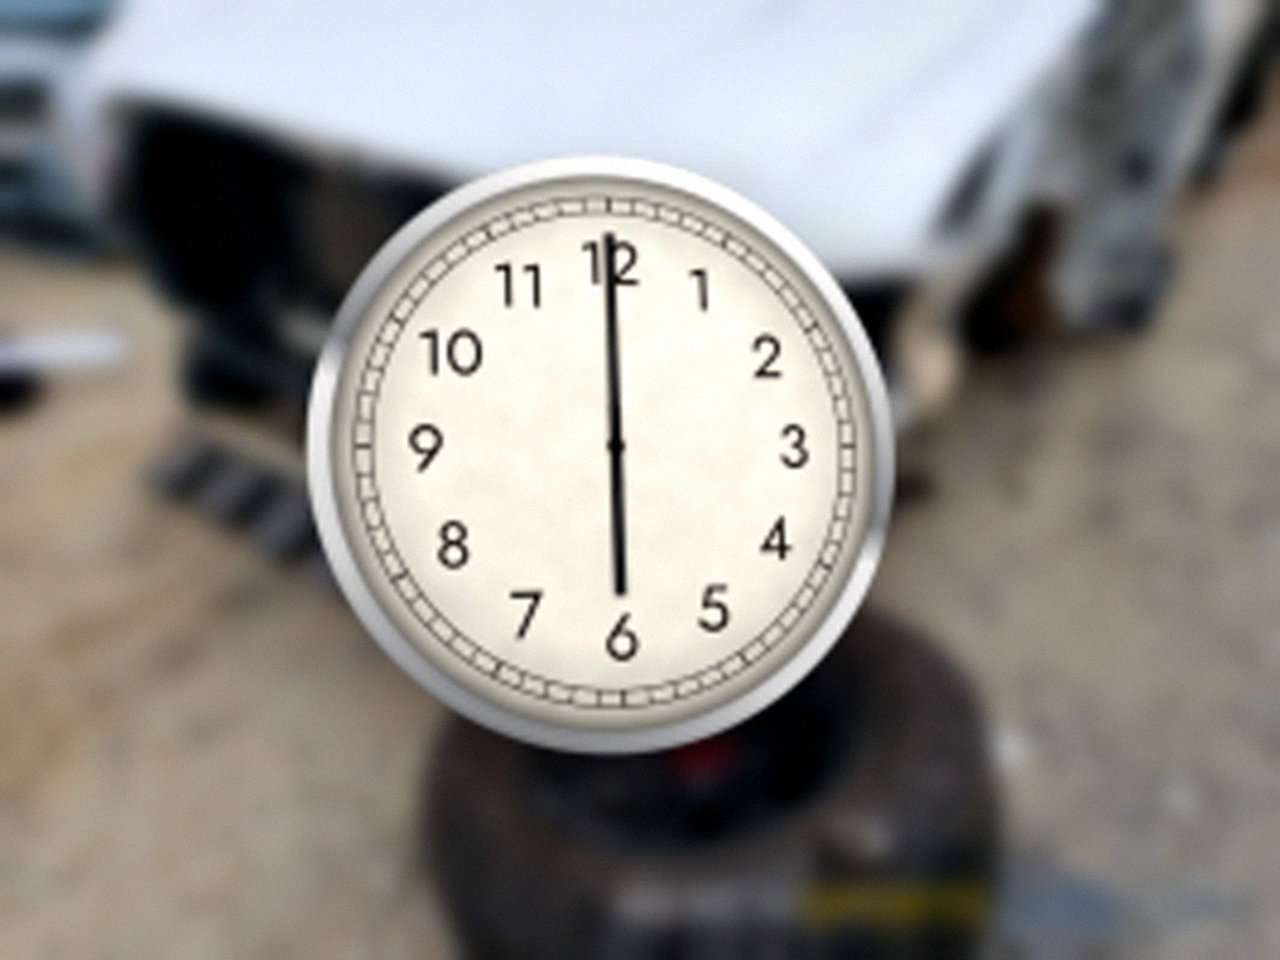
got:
6:00
